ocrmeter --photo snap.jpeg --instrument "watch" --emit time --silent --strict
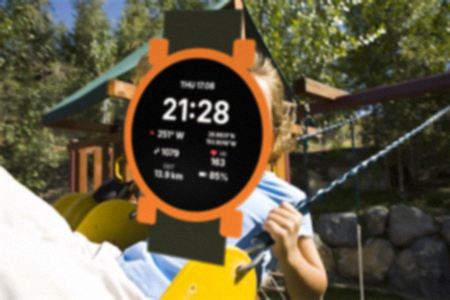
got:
21:28
